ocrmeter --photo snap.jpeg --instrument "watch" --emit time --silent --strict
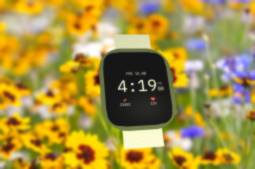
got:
4:19
